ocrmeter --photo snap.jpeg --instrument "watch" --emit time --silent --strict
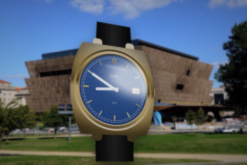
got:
8:50
